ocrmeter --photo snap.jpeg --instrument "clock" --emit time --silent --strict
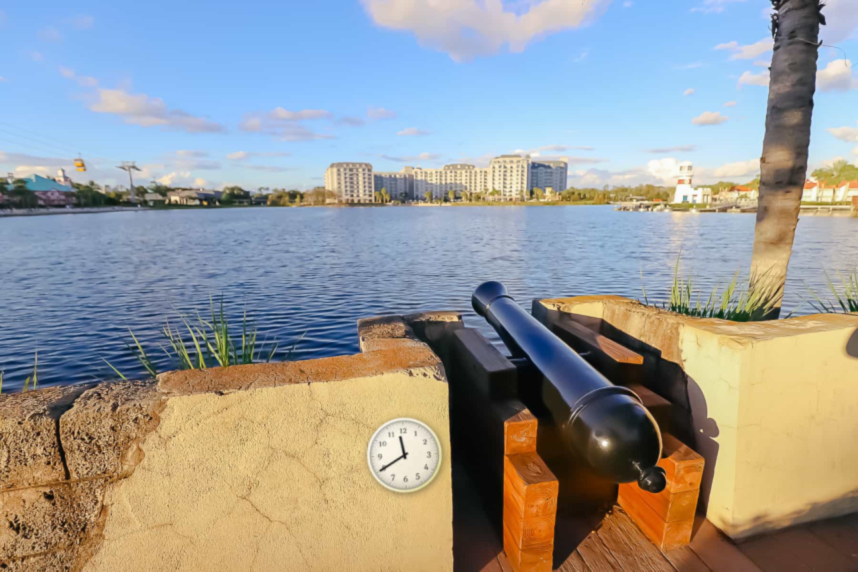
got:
11:40
